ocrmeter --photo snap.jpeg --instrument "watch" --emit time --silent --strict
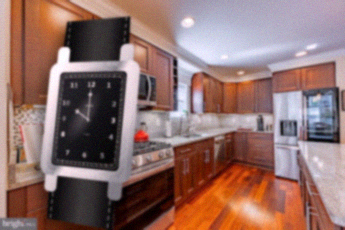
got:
10:00
